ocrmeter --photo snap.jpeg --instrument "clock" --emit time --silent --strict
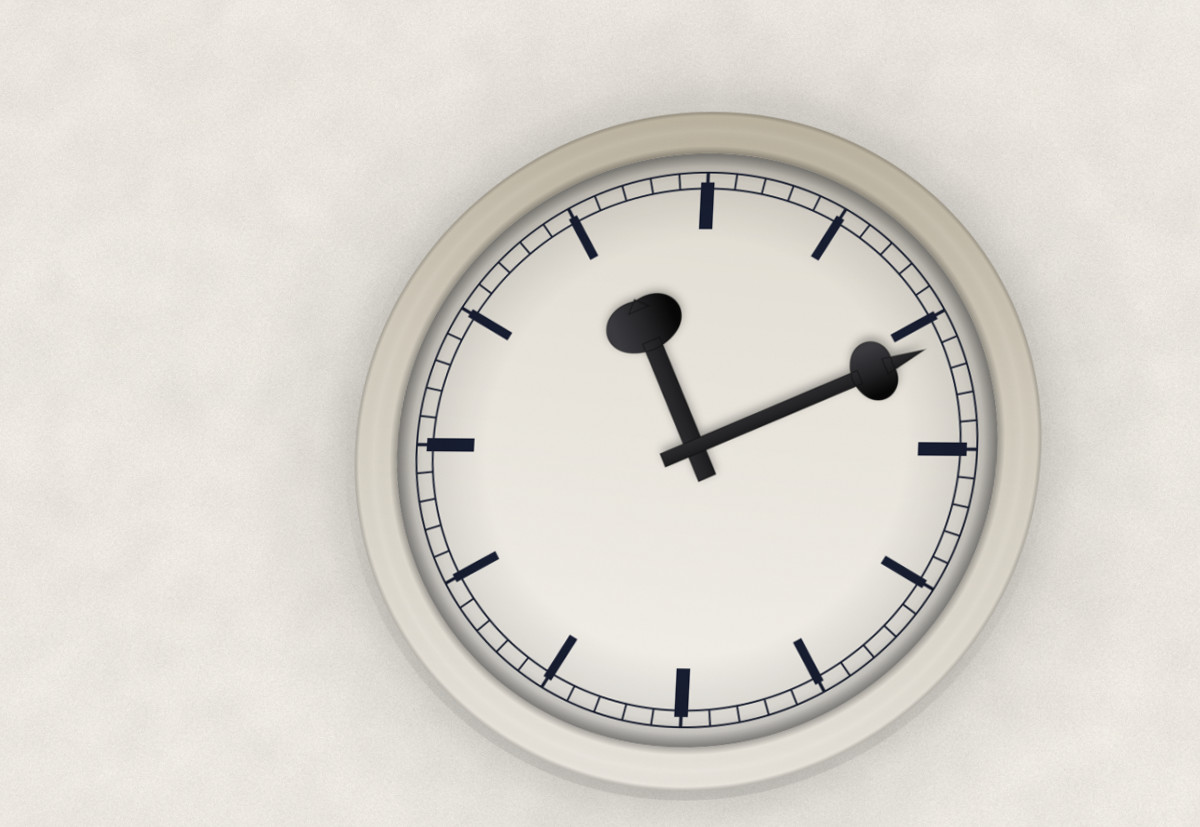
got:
11:11
